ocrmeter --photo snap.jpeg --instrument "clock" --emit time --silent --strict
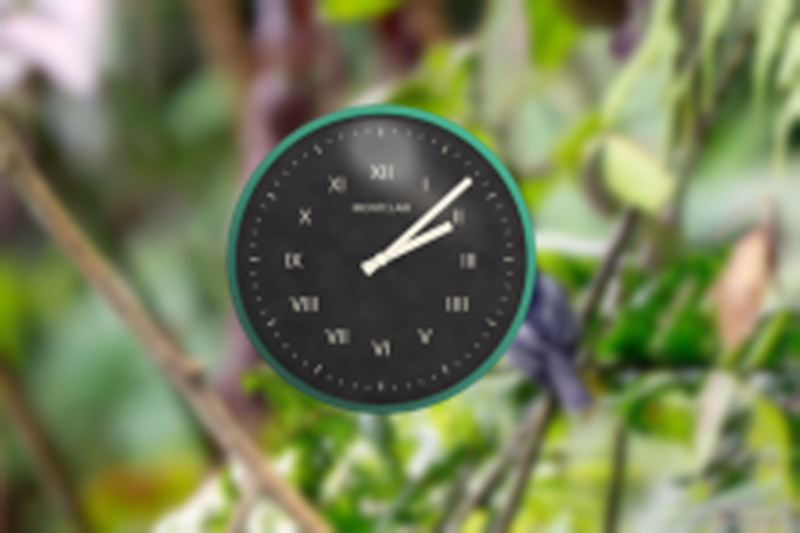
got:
2:08
